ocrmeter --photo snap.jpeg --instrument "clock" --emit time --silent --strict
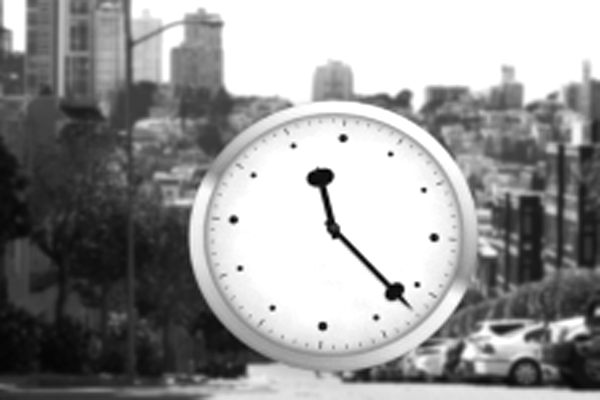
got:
11:22
